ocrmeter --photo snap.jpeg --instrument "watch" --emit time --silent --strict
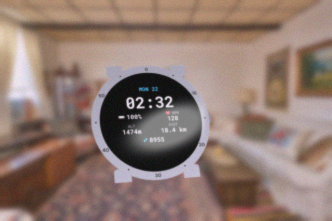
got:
2:32
